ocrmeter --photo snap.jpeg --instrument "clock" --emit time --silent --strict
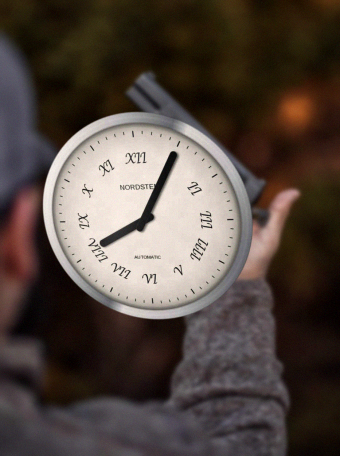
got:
8:05
